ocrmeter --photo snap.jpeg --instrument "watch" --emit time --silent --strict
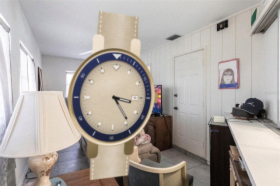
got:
3:24
